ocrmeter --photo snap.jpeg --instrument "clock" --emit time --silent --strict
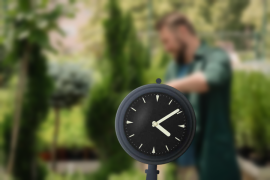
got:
4:09
